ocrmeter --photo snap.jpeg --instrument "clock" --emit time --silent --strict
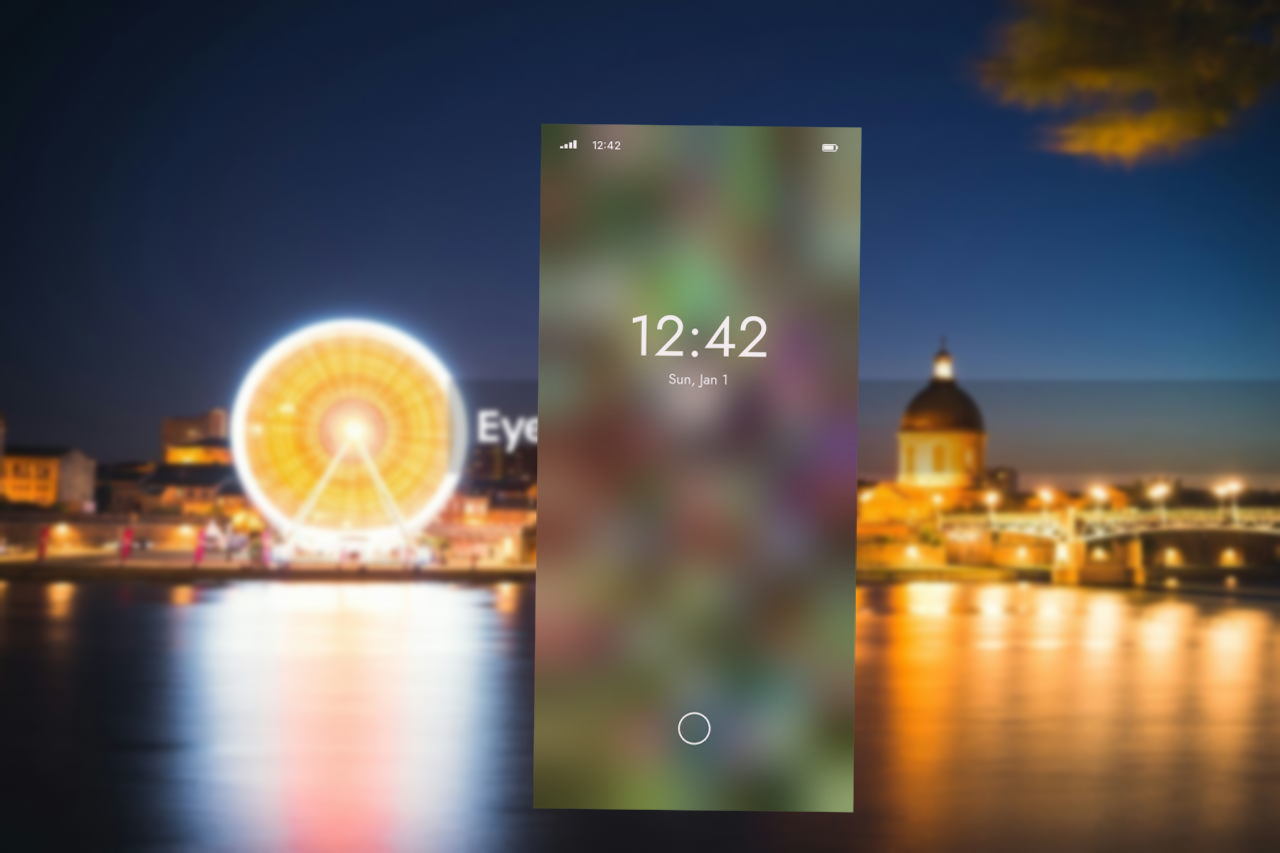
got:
12:42
